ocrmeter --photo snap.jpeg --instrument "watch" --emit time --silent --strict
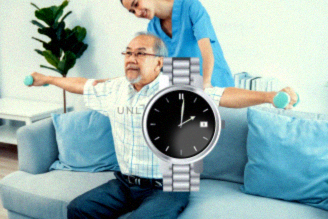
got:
2:01
